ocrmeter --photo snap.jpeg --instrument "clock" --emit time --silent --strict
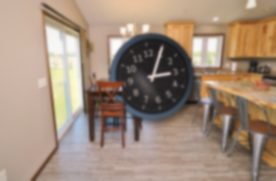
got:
3:05
